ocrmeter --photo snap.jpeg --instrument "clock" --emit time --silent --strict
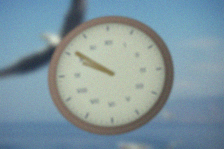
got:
9:51
